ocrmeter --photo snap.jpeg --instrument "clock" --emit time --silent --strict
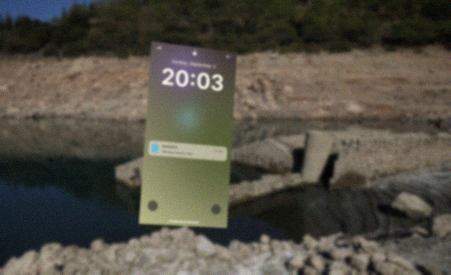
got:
20:03
